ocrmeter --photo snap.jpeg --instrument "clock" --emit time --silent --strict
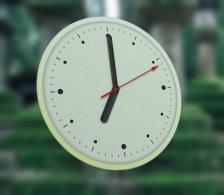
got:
7:00:11
